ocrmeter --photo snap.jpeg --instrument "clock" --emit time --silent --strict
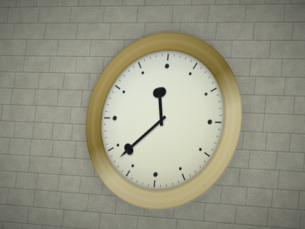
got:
11:38
